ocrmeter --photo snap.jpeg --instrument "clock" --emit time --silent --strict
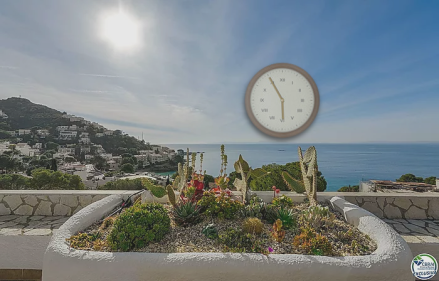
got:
5:55
